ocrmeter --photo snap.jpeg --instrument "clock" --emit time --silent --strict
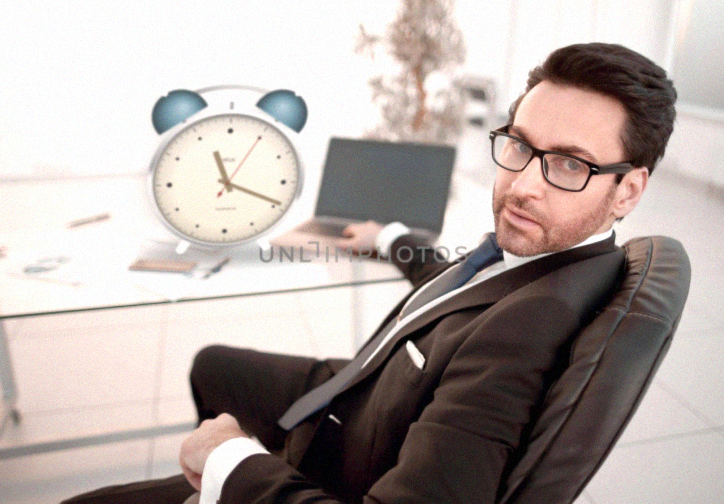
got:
11:19:05
